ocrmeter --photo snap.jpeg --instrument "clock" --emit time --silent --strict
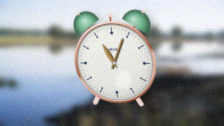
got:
11:04
